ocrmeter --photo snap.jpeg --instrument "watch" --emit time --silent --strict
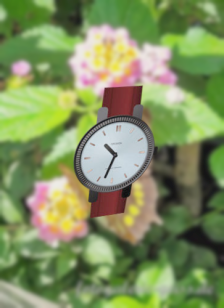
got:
10:33
